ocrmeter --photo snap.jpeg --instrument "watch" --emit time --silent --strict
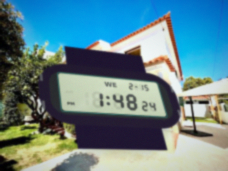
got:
1:48:24
